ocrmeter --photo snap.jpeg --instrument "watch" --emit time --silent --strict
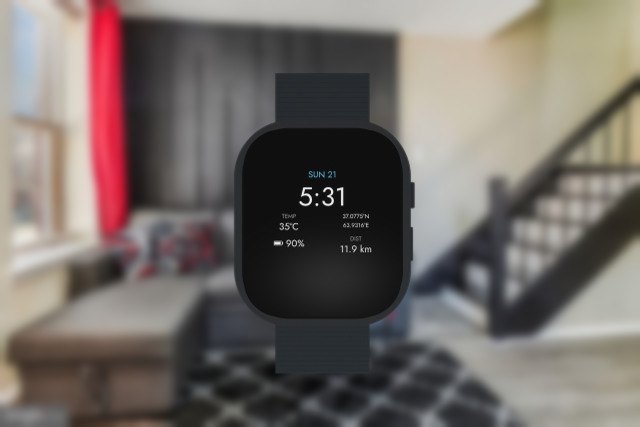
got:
5:31
